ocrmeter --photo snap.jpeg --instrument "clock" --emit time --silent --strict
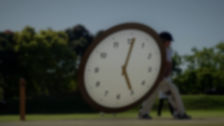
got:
5:01
